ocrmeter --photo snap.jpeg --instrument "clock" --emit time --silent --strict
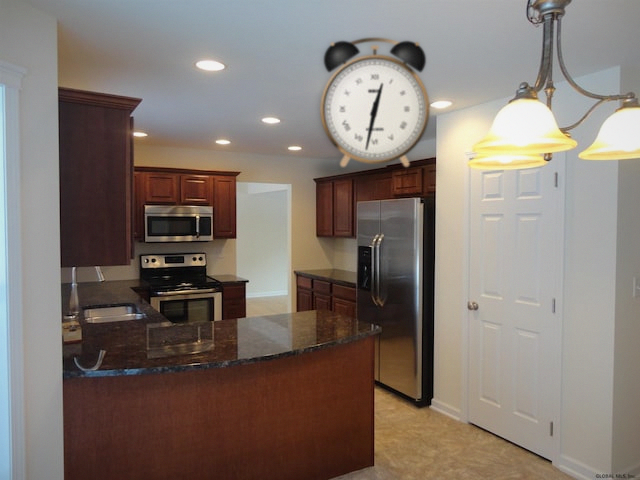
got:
12:32
